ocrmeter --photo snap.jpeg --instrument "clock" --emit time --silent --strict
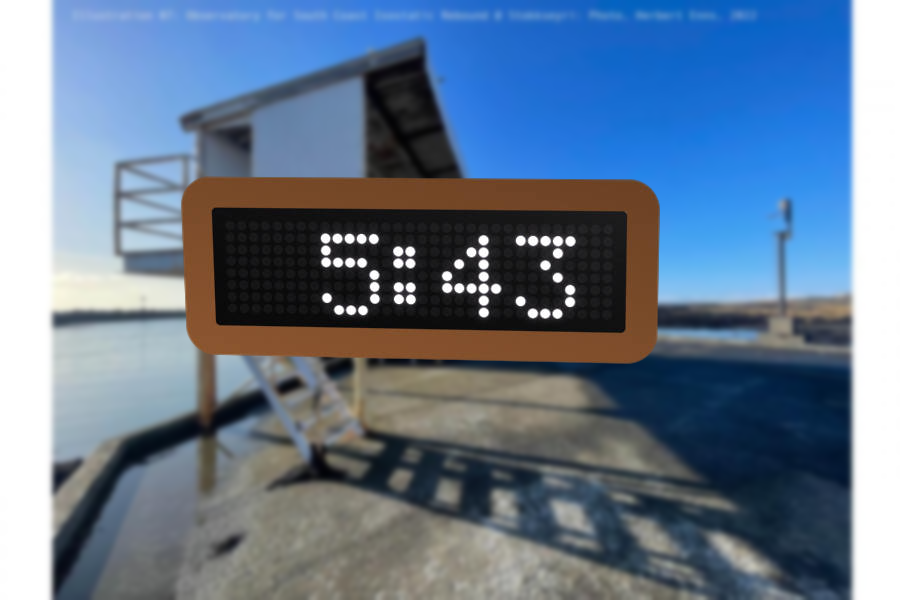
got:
5:43
